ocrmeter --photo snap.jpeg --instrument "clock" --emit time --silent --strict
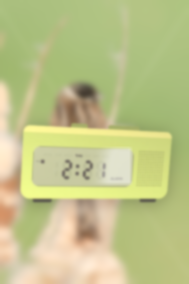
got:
2:21
